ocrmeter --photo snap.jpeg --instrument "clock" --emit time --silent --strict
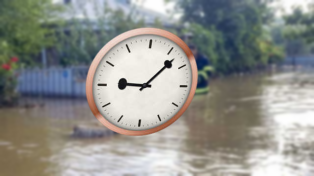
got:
9:07
